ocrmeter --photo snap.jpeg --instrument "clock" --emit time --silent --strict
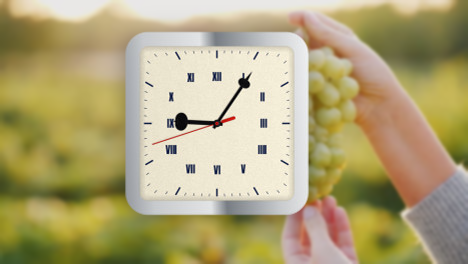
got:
9:05:42
